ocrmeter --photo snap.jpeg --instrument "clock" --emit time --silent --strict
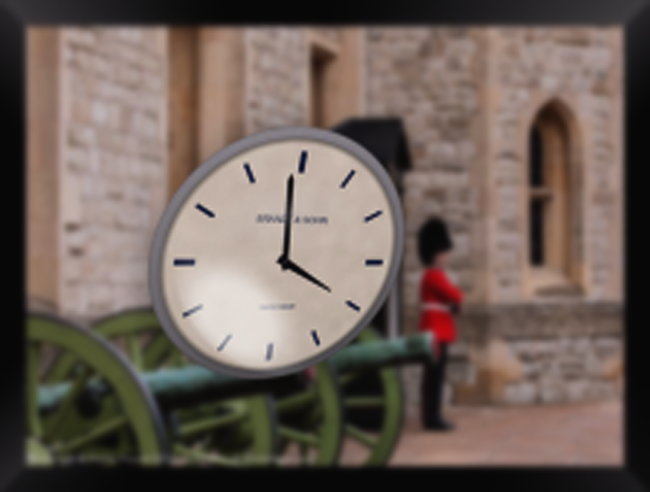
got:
3:59
